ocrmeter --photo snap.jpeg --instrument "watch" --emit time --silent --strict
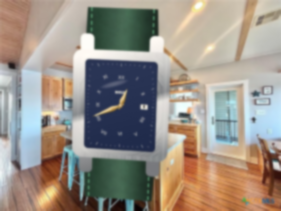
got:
12:41
